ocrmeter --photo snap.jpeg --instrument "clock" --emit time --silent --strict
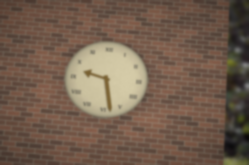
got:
9:28
